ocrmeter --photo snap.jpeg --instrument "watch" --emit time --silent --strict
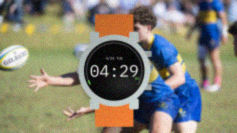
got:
4:29
